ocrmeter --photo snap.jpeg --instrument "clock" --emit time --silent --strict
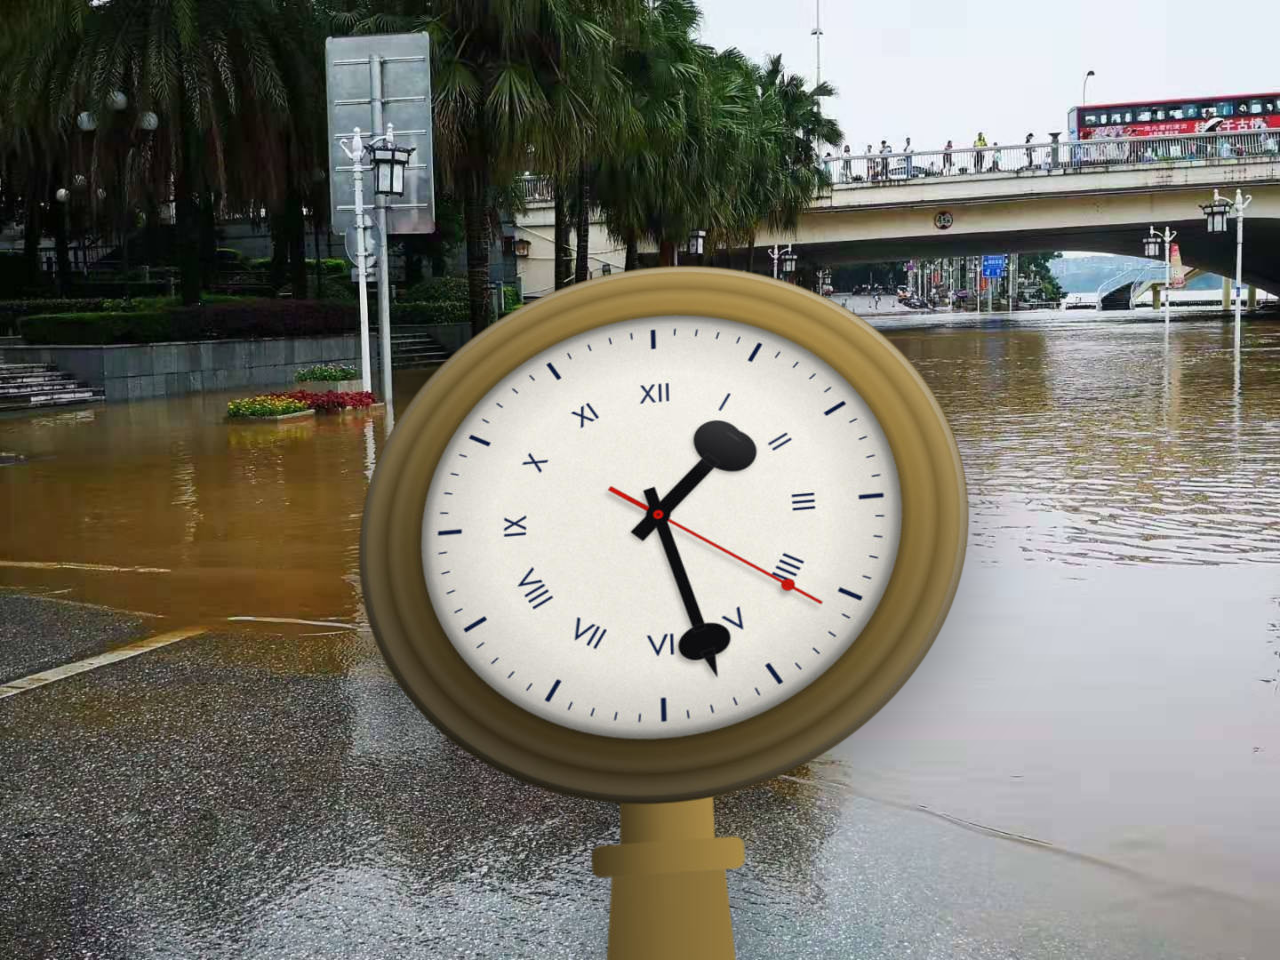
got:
1:27:21
